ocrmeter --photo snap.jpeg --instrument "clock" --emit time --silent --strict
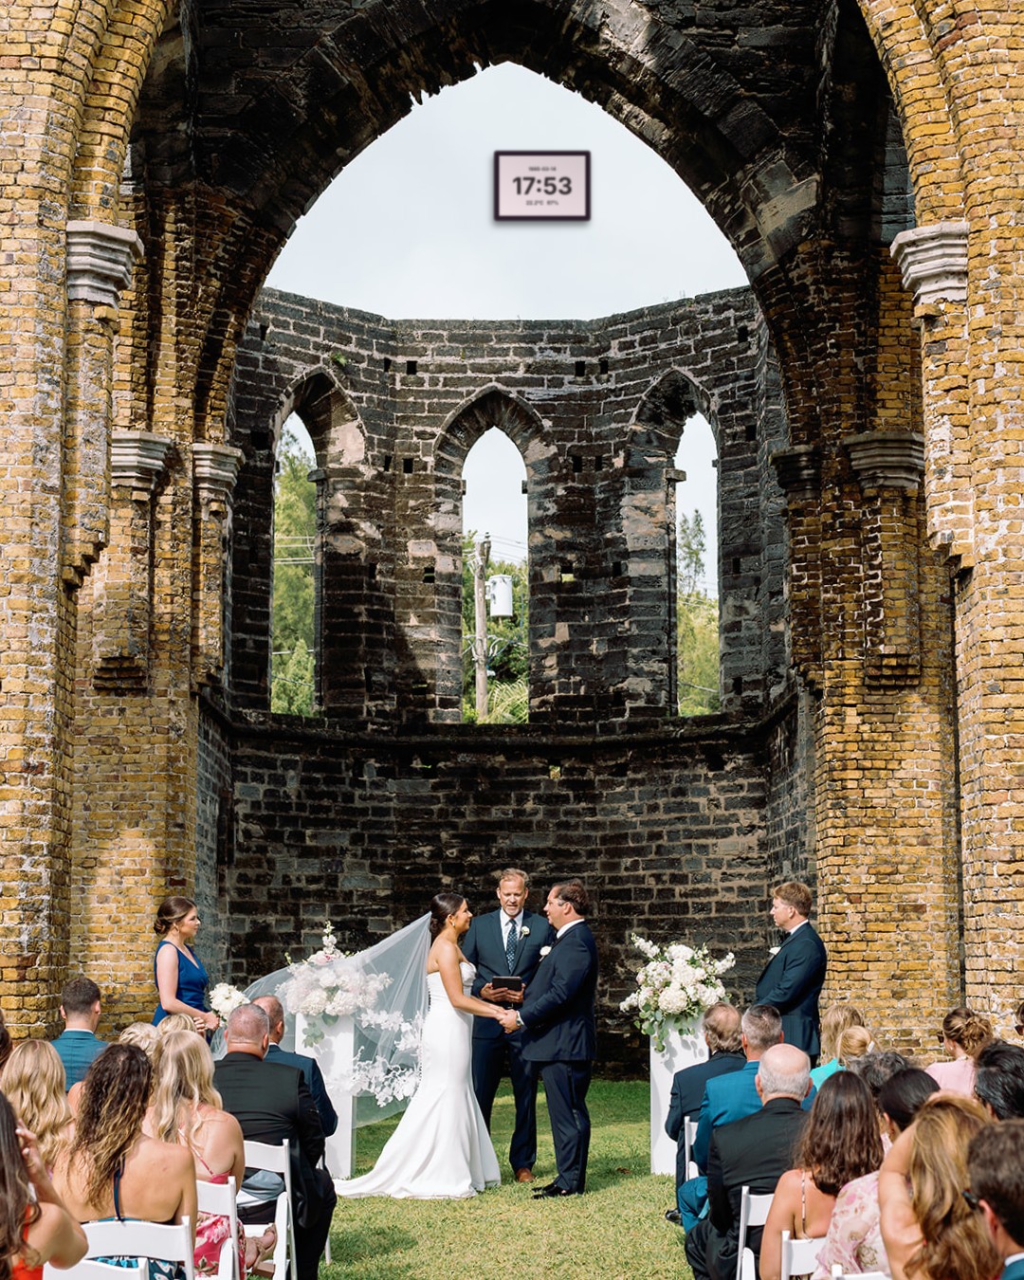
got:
17:53
